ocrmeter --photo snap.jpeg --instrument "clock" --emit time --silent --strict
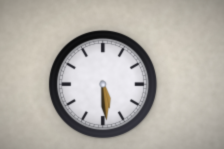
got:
5:29
